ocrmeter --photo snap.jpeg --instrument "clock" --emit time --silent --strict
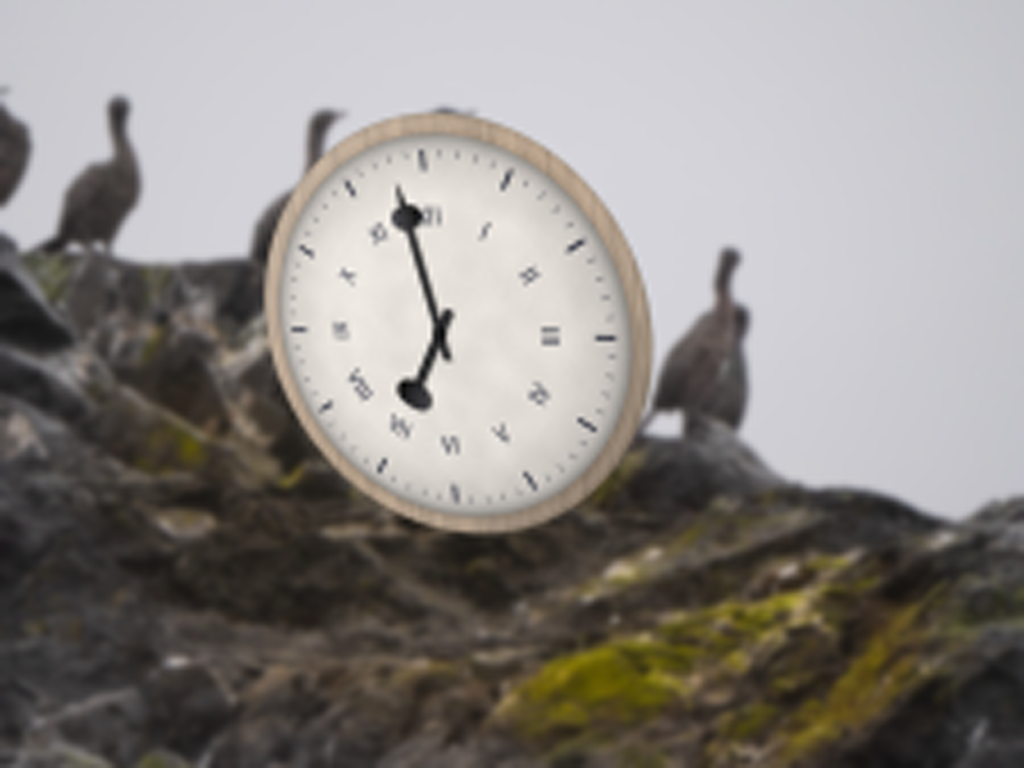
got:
6:58
